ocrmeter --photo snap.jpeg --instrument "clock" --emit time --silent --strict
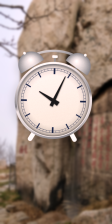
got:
10:04
